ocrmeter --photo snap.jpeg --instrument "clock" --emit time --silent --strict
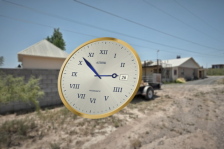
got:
2:52
